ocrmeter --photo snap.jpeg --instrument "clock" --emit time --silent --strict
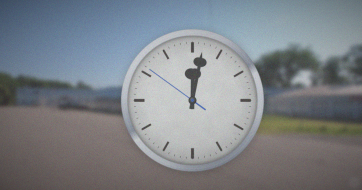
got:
12:01:51
